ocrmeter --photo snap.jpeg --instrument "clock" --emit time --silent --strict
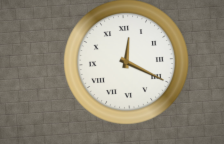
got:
12:20
